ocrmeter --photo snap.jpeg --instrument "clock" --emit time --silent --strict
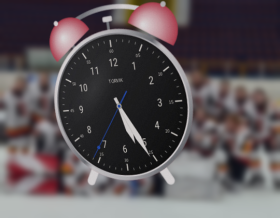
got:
5:25:36
